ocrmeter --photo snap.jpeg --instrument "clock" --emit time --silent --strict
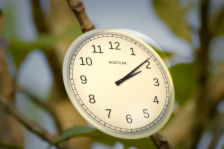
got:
2:09
